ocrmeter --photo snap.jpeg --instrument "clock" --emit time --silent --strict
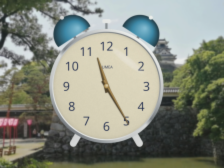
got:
11:25
